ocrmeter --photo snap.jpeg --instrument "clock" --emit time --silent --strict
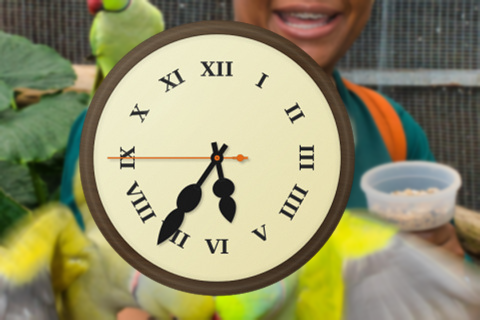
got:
5:35:45
